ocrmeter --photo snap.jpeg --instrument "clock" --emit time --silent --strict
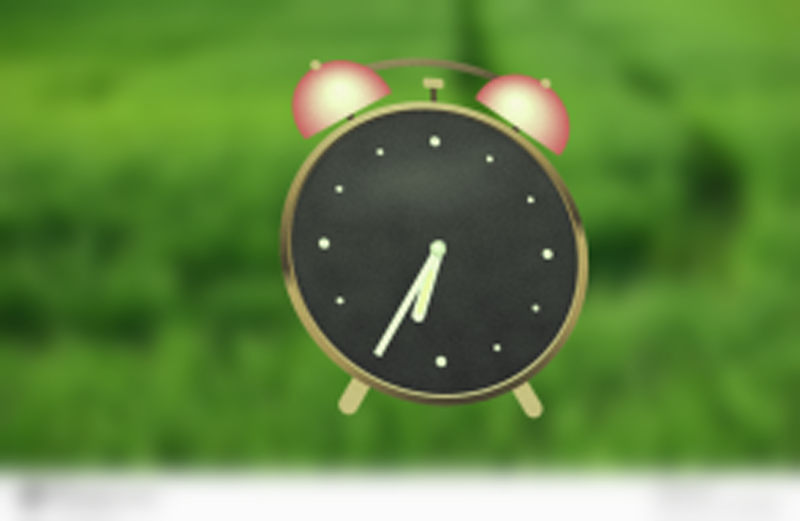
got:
6:35
